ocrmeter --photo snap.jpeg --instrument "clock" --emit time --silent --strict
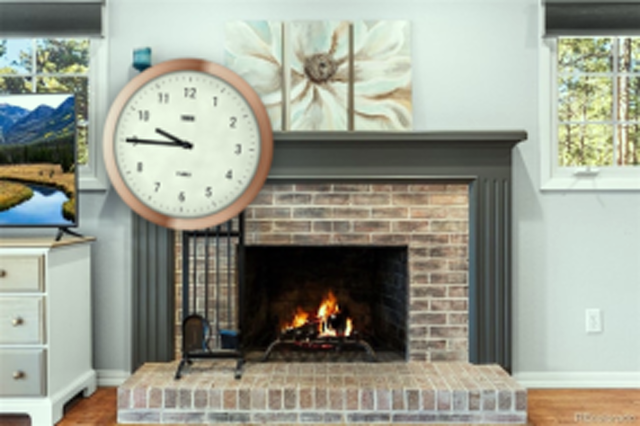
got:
9:45
